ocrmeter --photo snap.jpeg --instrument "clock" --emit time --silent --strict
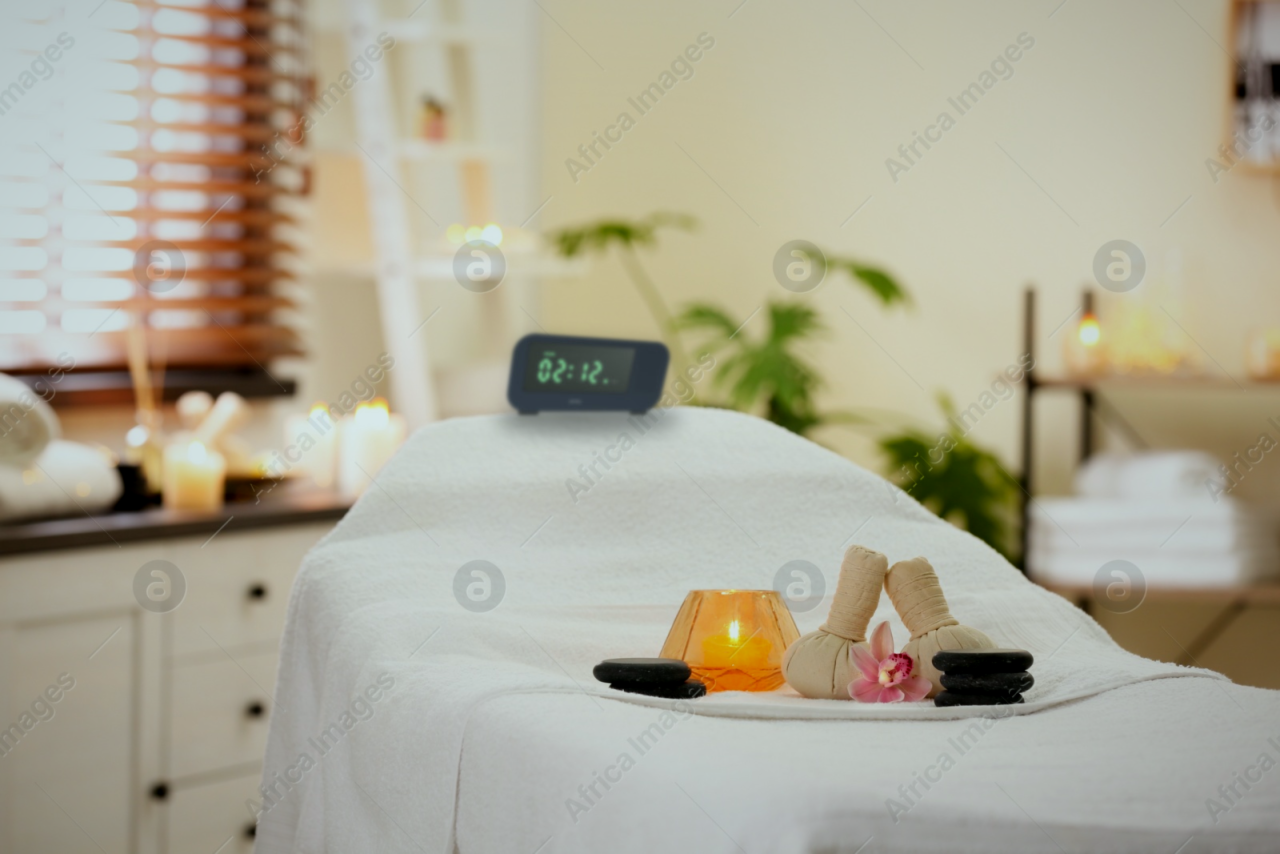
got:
2:12
